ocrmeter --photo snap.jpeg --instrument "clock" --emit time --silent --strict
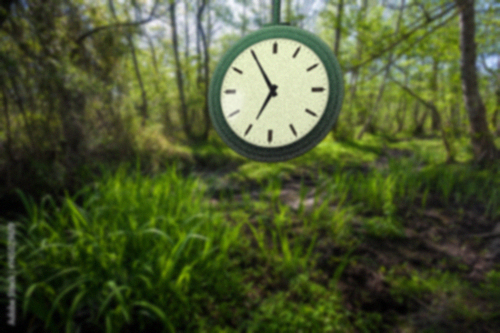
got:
6:55
